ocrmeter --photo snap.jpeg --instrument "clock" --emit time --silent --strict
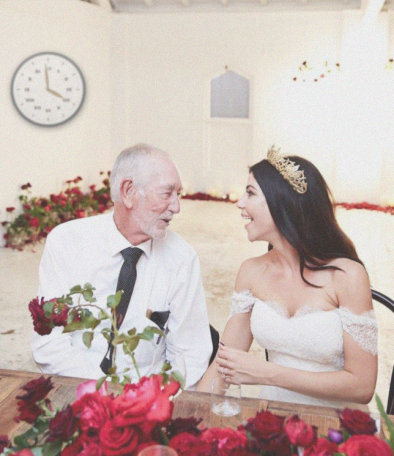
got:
3:59
